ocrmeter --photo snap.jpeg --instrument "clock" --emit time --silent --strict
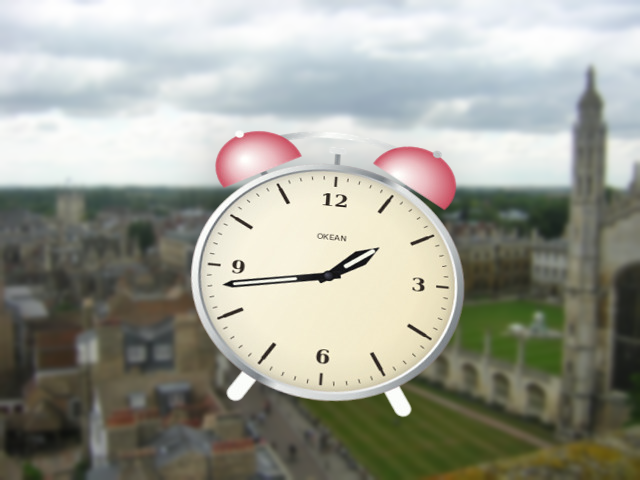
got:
1:43
